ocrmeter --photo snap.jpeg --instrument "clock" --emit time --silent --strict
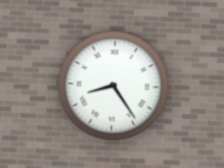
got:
8:24
